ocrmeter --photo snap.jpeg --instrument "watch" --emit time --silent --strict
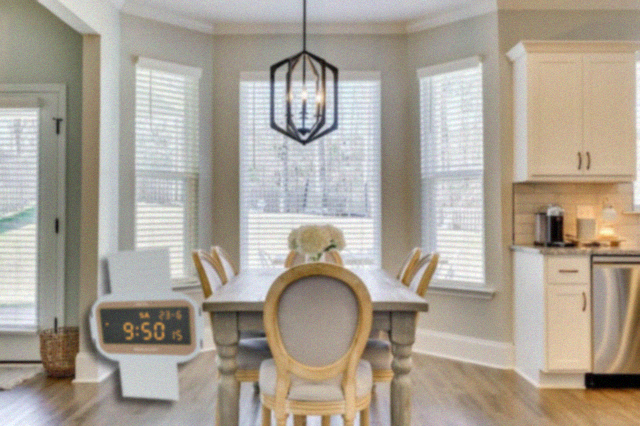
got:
9:50
